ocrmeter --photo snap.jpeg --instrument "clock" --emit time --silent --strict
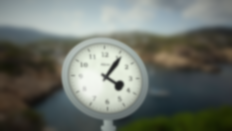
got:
4:06
